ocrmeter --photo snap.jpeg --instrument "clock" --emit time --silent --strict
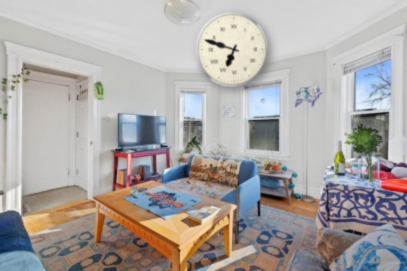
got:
6:48
